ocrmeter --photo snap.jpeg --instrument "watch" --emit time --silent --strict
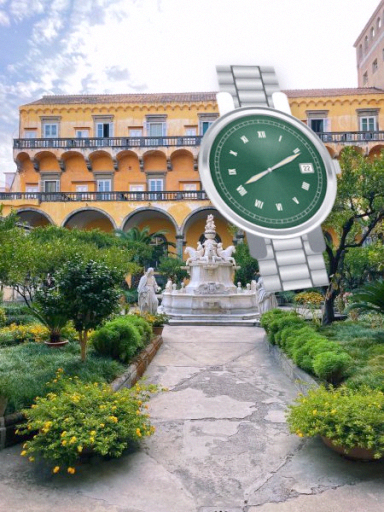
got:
8:11
